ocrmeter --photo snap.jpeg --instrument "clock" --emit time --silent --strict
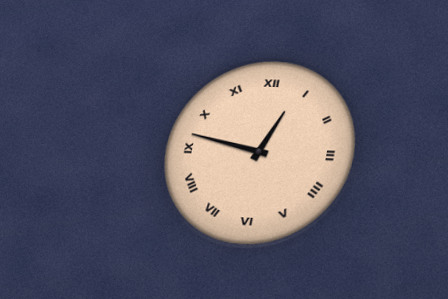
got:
12:47
